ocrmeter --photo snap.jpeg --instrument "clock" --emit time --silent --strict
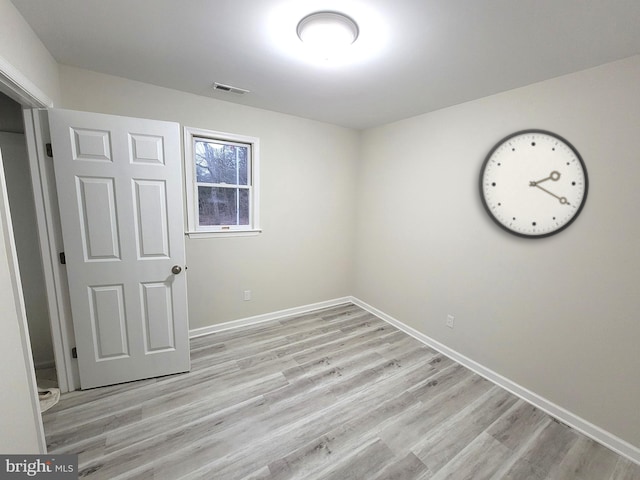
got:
2:20
